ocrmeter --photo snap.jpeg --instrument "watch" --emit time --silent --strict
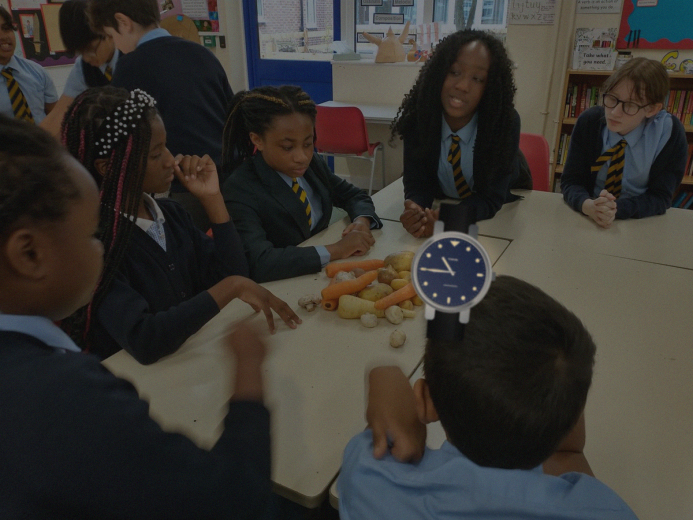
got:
10:45
